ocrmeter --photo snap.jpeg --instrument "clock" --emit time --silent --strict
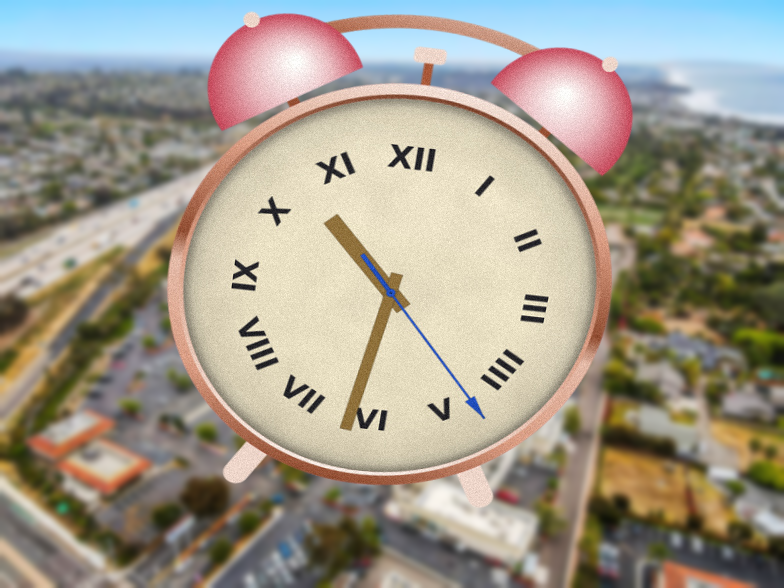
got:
10:31:23
